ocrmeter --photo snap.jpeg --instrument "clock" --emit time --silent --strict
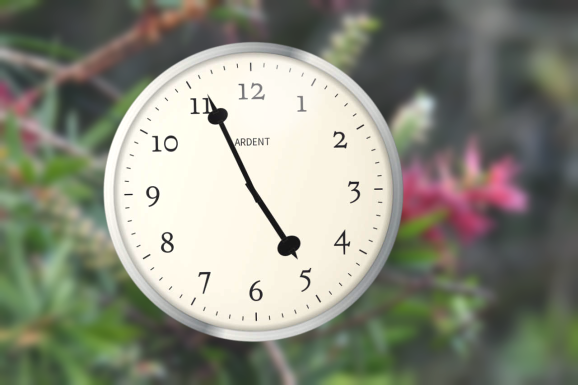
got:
4:56
